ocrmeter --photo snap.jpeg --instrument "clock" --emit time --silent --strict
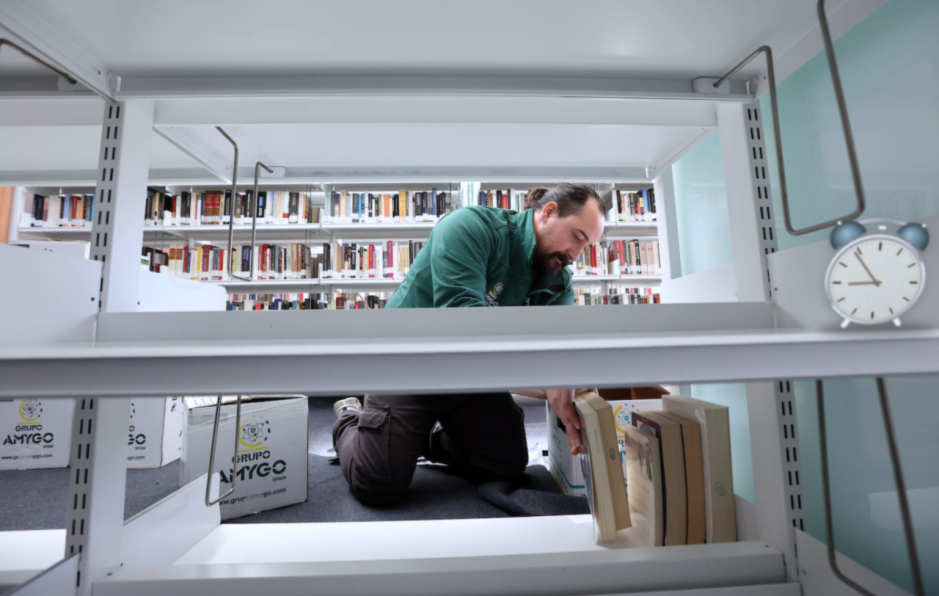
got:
8:54
